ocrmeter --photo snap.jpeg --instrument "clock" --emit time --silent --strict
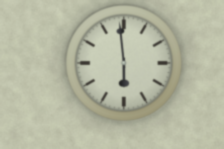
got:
5:59
